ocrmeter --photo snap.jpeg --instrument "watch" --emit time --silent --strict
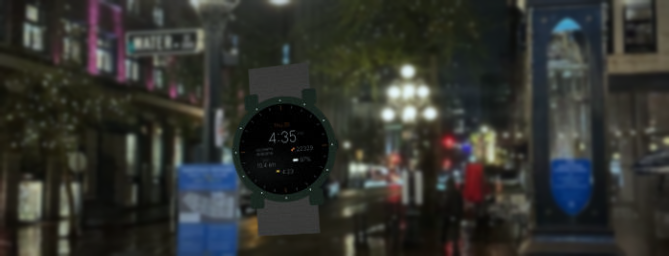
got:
4:35
